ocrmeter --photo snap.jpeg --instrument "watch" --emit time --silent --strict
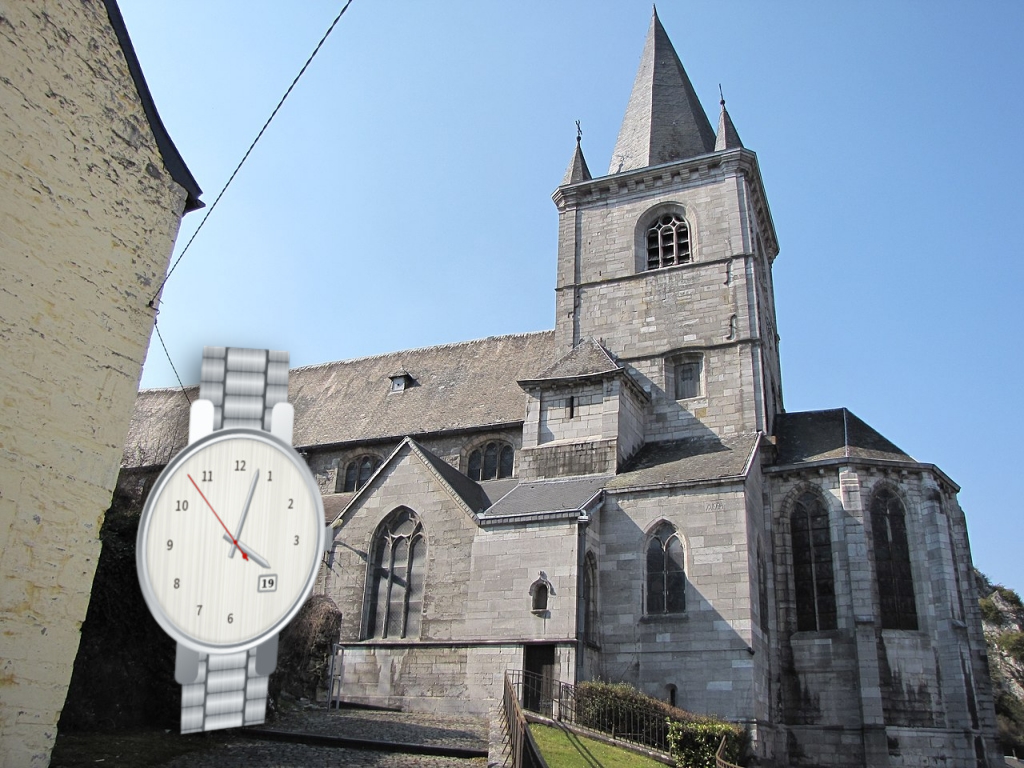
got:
4:02:53
